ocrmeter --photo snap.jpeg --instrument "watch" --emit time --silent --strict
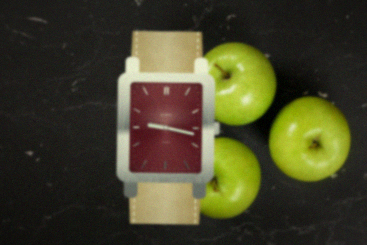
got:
9:17
